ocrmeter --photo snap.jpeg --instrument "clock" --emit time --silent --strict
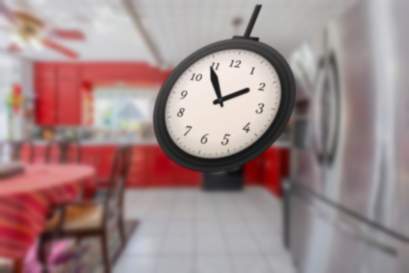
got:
1:54
